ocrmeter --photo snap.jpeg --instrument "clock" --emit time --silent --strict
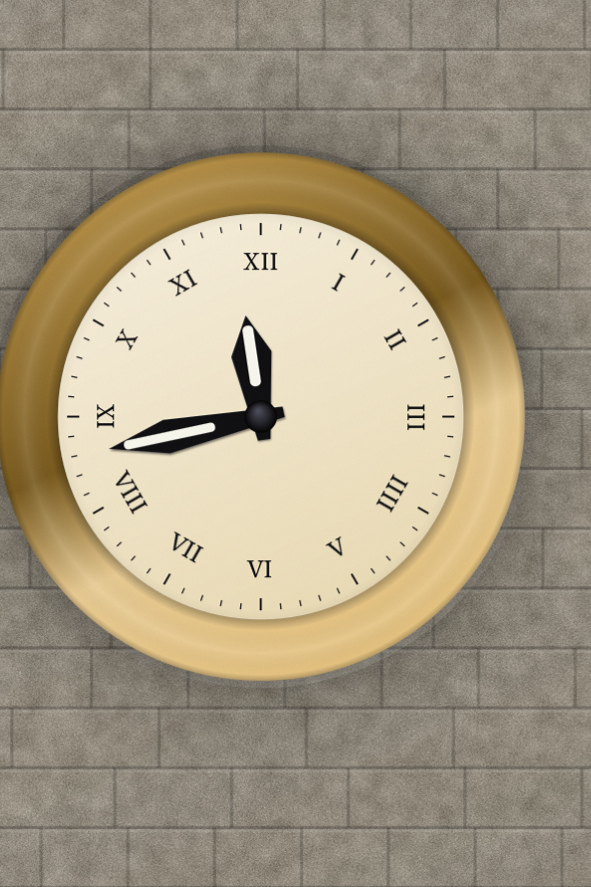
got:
11:43
